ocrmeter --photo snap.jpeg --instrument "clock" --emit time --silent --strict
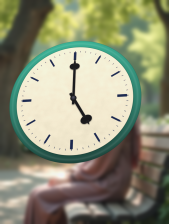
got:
5:00
